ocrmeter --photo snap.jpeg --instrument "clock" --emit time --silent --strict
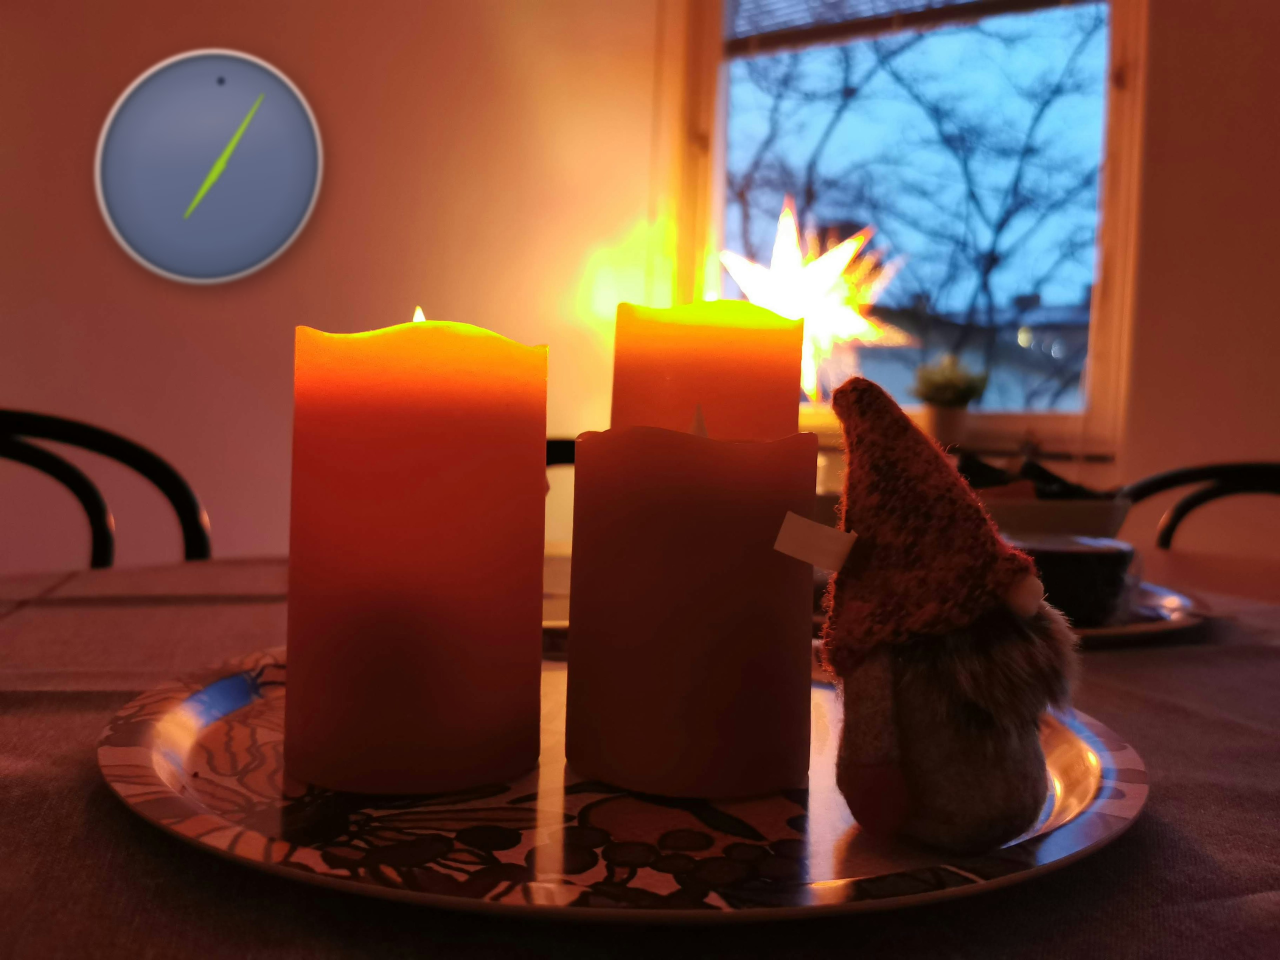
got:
7:05
